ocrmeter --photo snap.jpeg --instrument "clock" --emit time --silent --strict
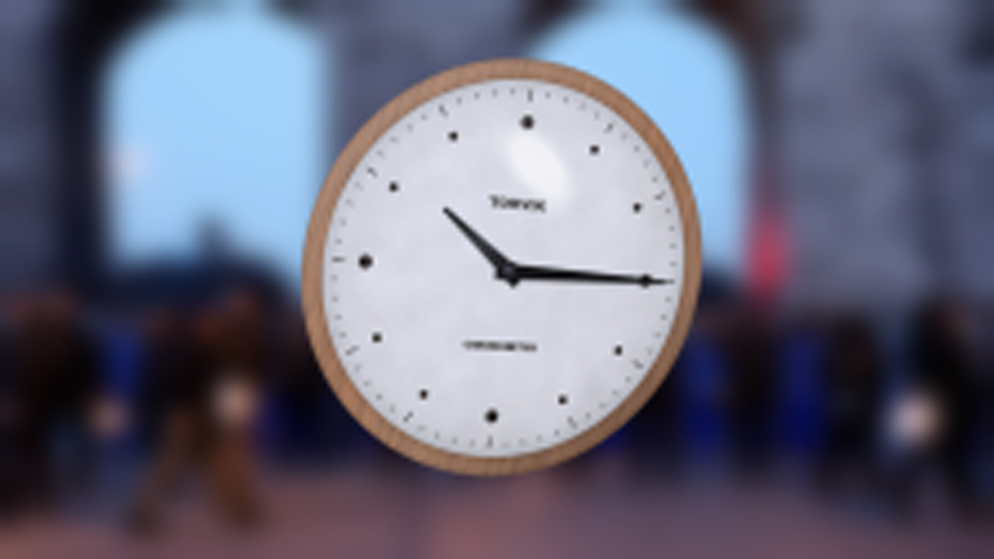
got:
10:15
